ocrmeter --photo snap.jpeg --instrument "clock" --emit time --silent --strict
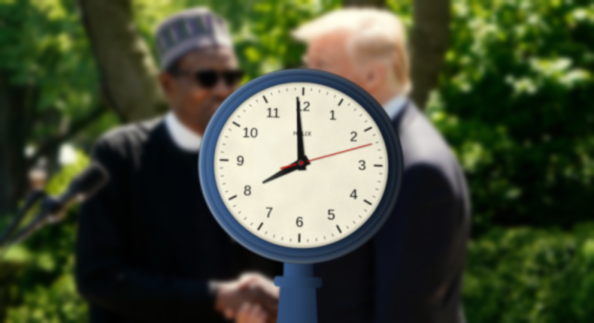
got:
7:59:12
